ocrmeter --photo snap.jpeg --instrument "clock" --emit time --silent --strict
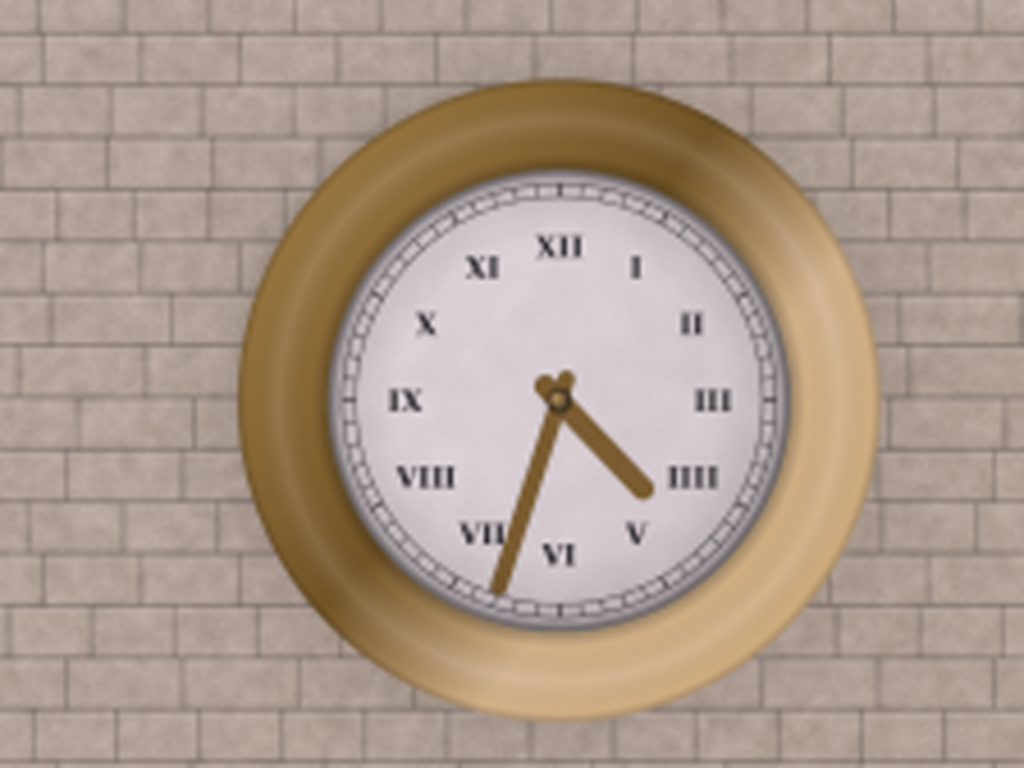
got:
4:33
